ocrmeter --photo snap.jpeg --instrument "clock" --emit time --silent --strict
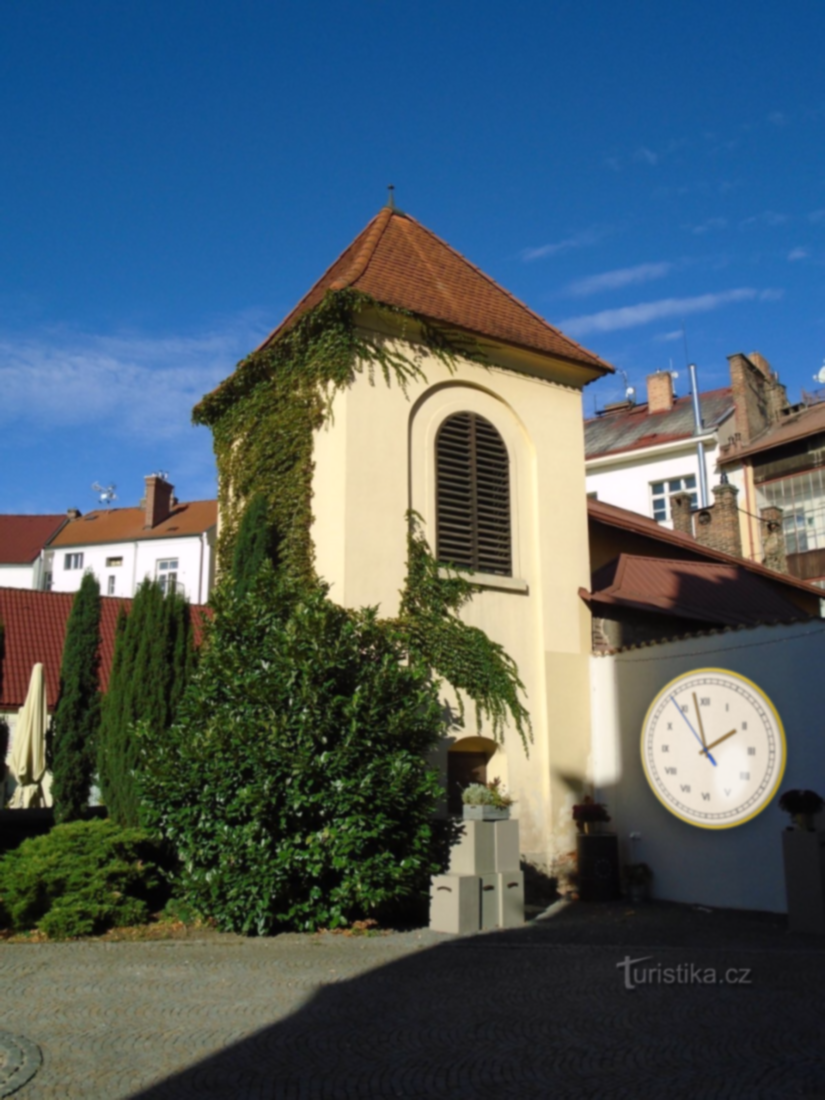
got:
1:57:54
